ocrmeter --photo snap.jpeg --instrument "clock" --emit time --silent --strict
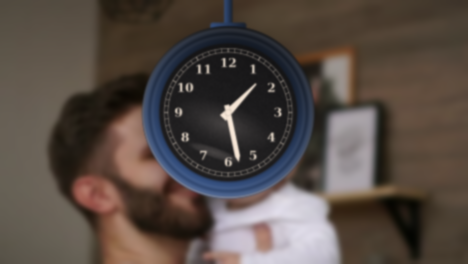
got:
1:28
